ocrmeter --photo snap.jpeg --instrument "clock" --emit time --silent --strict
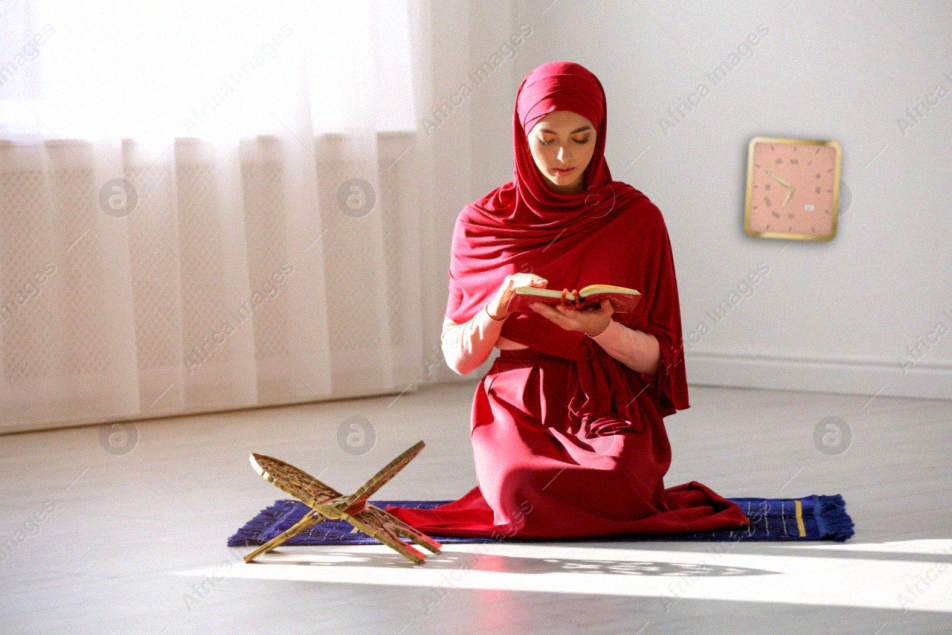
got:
6:50
